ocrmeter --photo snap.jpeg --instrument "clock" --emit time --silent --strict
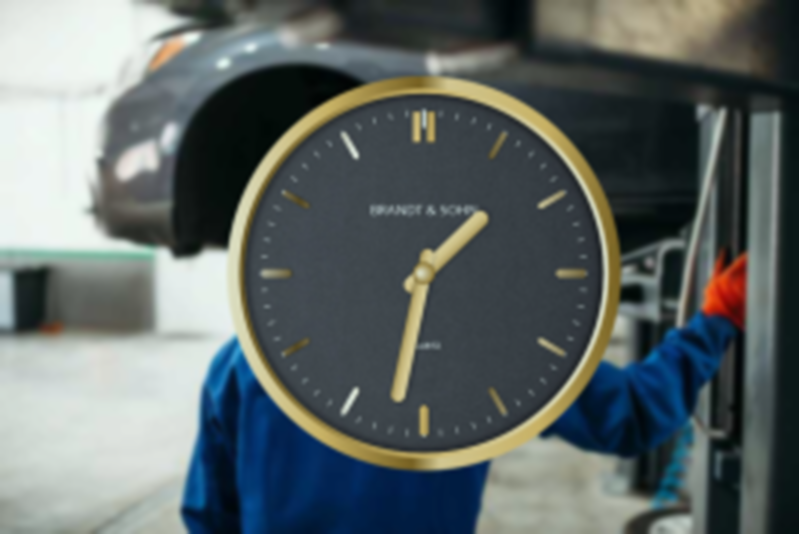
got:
1:32
